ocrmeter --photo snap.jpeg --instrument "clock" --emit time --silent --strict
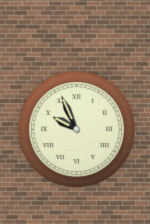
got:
9:56
